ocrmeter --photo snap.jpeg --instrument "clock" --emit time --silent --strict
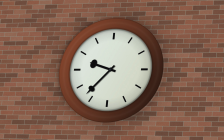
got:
9:37
